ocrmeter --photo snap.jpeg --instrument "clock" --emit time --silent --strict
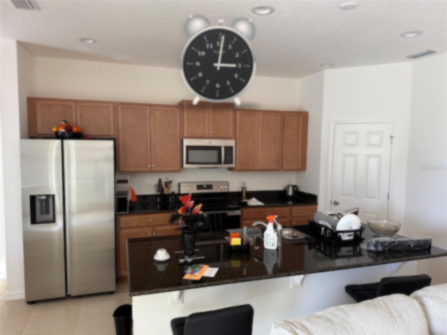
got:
3:01
